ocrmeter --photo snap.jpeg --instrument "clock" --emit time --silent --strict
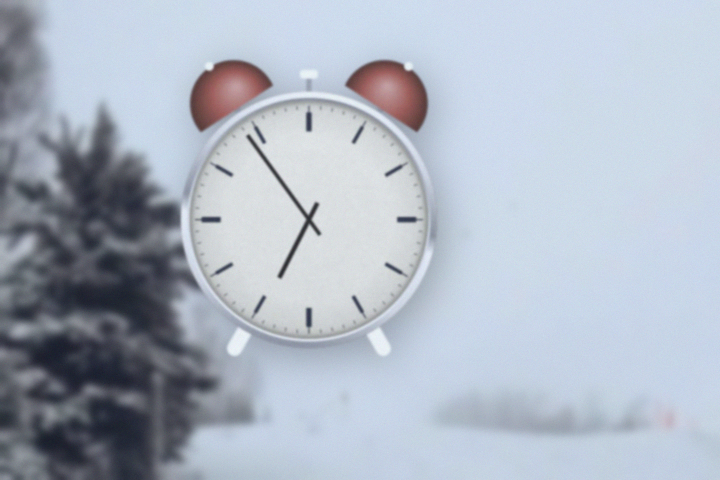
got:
6:54
